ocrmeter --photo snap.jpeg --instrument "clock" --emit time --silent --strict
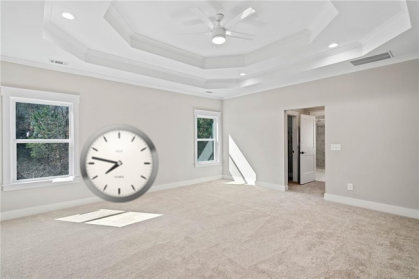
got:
7:47
